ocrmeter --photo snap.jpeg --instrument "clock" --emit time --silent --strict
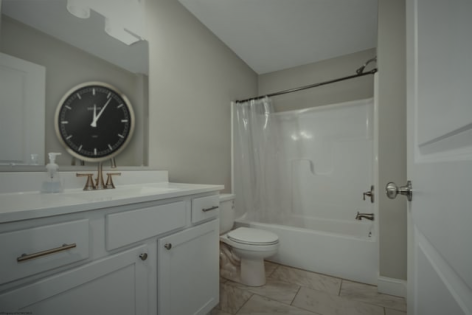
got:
12:06
